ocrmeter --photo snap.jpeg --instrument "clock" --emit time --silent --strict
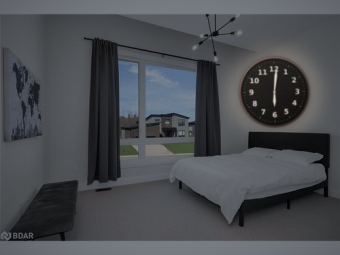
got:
6:01
